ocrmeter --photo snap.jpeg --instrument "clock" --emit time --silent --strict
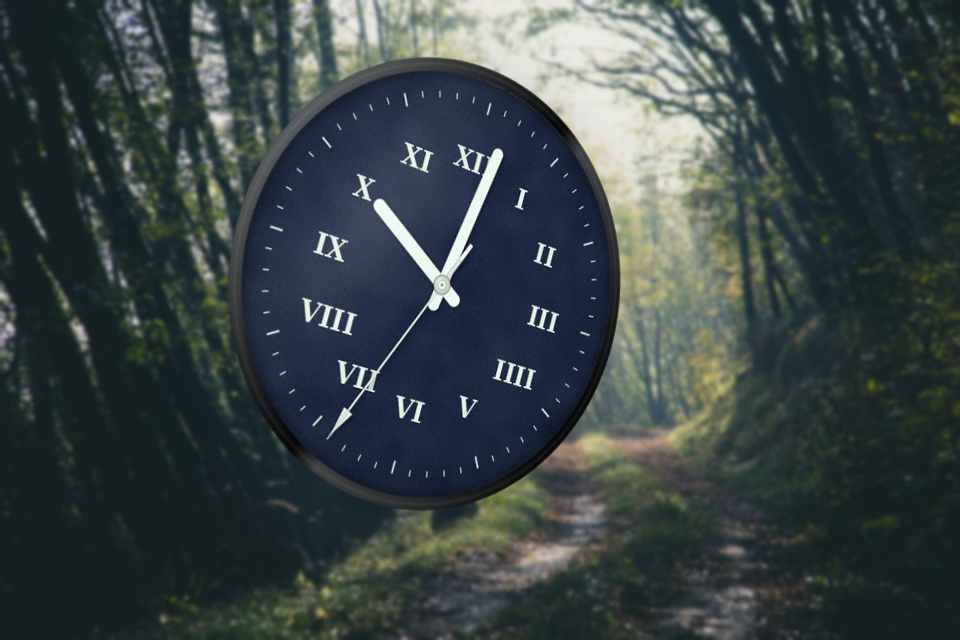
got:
10:01:34
